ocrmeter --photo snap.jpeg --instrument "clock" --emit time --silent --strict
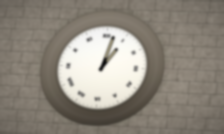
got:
1:02
